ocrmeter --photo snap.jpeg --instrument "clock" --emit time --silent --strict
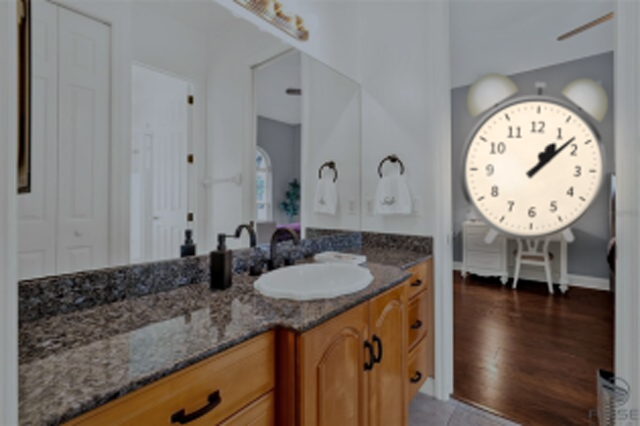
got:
1:08
